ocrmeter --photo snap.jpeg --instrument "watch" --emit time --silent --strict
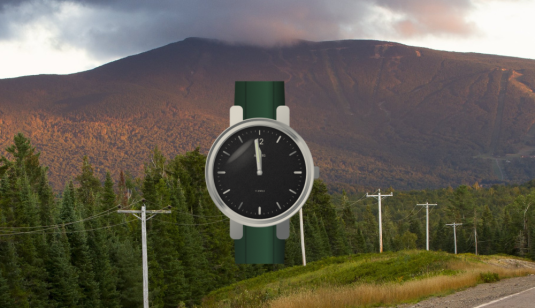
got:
11:59
